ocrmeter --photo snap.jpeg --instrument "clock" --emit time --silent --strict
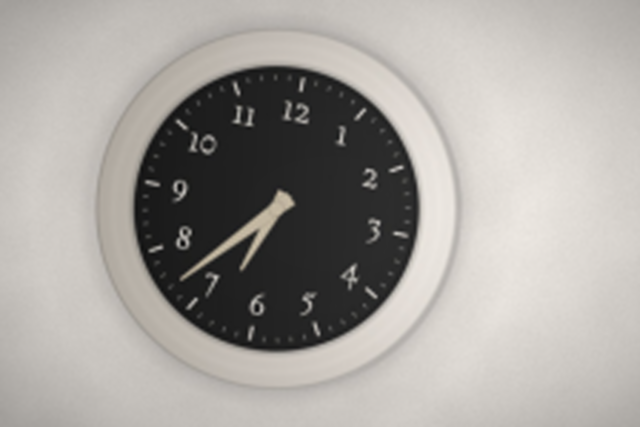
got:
6:37
